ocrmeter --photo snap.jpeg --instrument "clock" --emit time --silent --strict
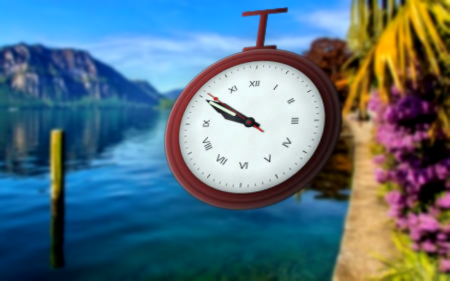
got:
9:49:51
